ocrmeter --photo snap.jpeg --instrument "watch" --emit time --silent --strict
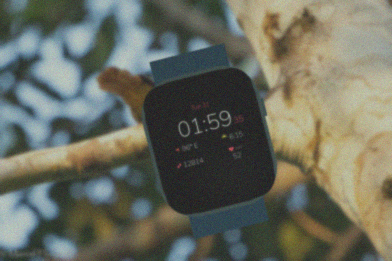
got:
1:59
